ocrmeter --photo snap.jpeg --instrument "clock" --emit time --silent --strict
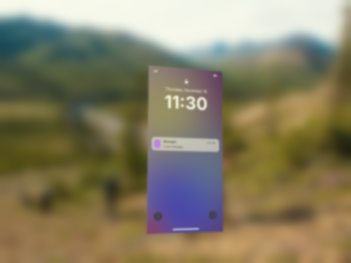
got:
11:30
